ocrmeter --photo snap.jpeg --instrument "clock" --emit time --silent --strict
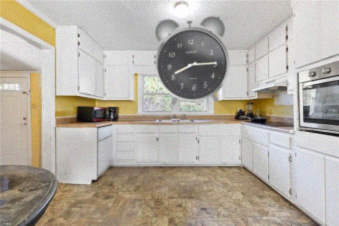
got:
8:15
